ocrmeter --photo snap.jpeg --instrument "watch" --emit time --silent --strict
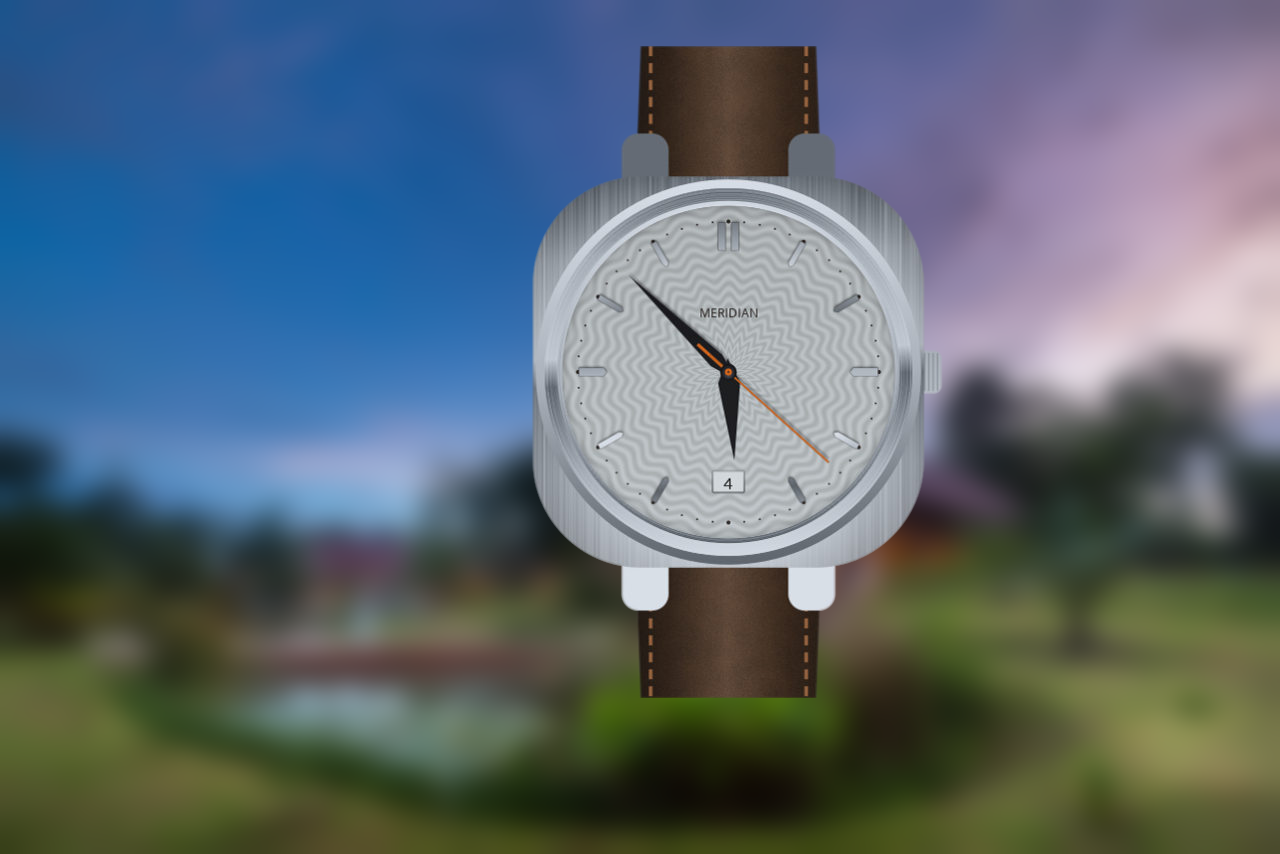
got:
5:52:22
